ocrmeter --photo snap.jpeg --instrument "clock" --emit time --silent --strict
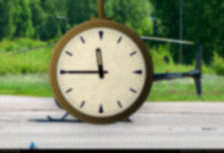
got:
11:45
